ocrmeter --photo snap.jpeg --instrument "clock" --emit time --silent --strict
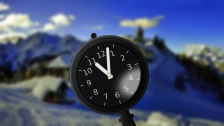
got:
11:03
